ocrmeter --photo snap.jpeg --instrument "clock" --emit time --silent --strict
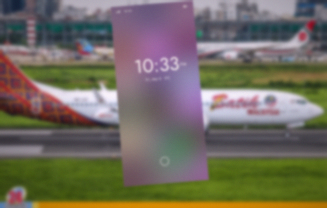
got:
10:33
